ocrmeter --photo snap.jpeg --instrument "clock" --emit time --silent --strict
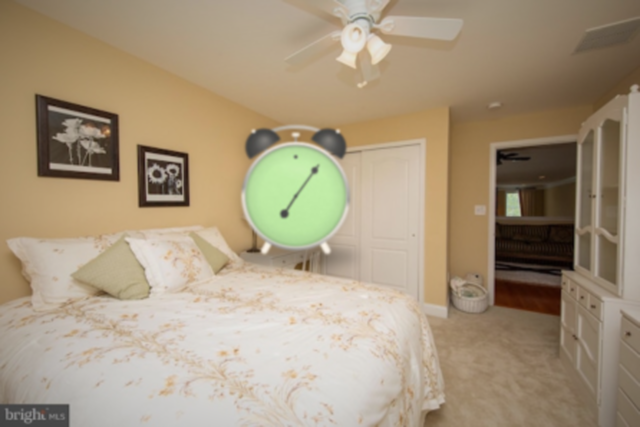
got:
7:06
